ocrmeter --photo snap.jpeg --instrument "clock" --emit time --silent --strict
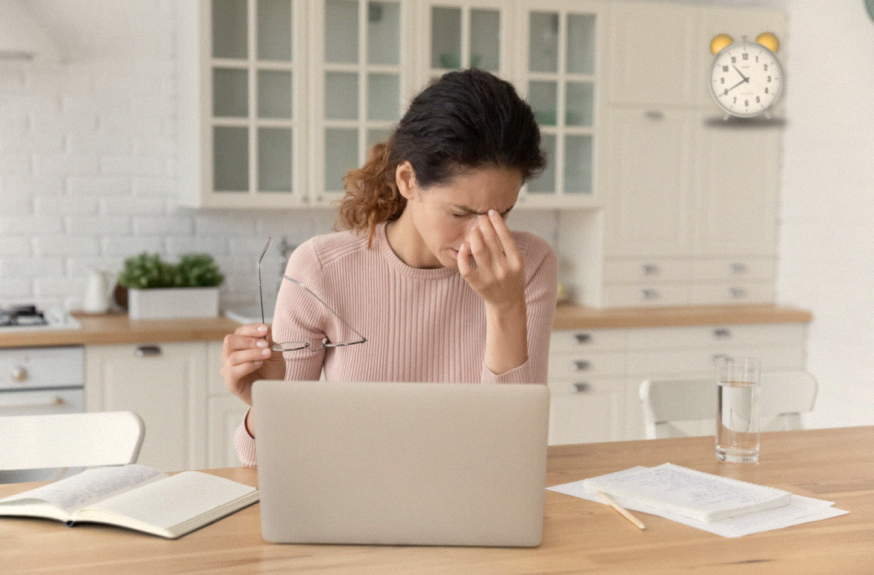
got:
10:40
